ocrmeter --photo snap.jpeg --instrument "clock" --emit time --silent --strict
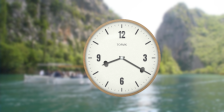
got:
8:20
